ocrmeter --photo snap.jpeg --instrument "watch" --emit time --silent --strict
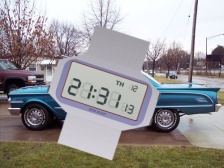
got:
21:31:13
